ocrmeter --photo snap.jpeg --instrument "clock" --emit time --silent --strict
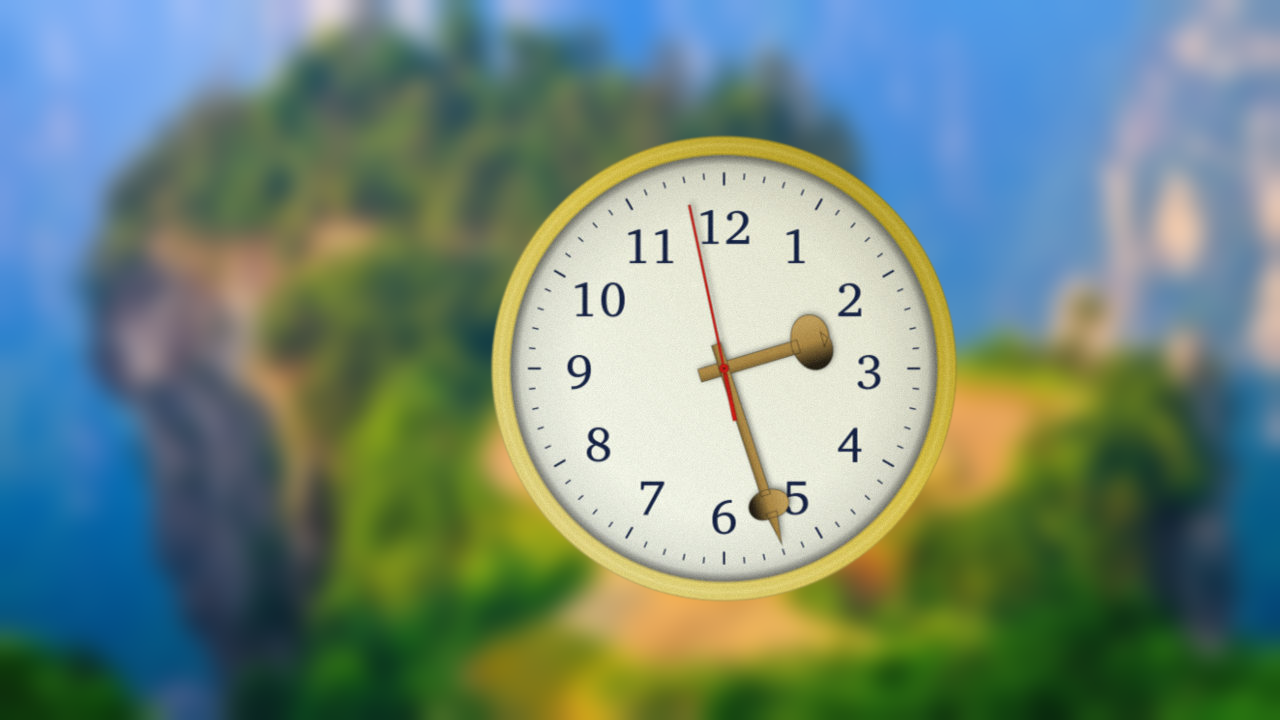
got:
2:26:58
